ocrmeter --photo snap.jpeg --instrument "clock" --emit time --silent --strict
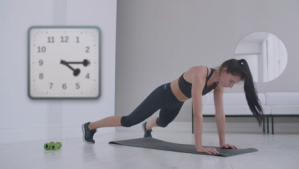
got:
4:15
